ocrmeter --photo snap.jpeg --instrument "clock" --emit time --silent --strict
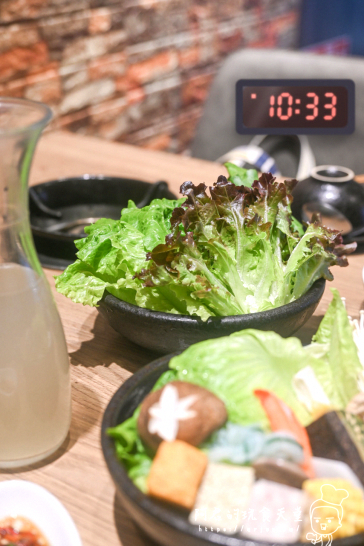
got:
10:33
